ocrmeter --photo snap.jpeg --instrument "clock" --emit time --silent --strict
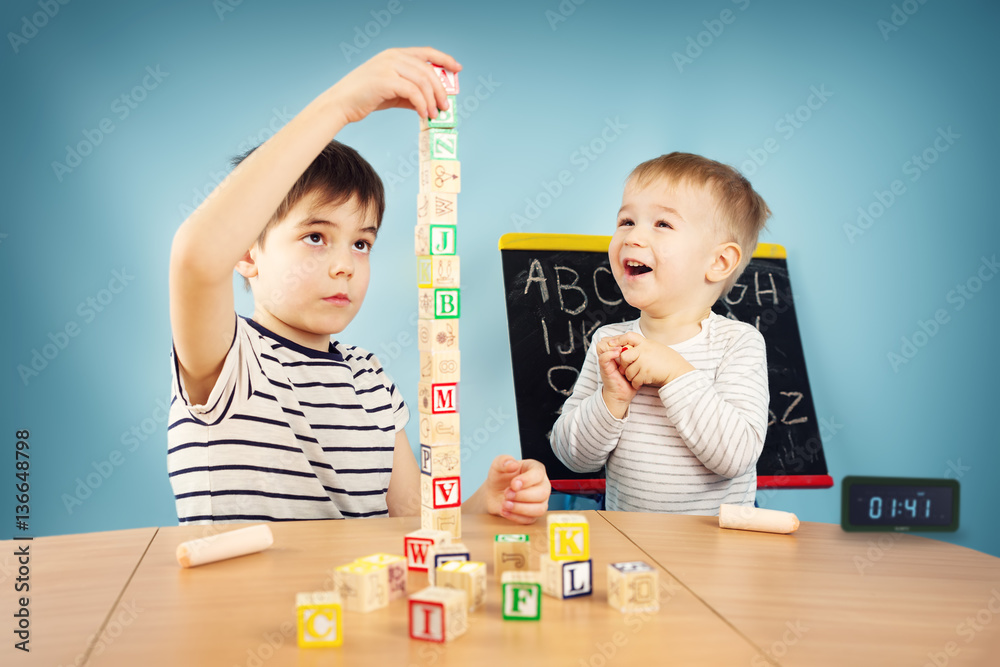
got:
1:41
